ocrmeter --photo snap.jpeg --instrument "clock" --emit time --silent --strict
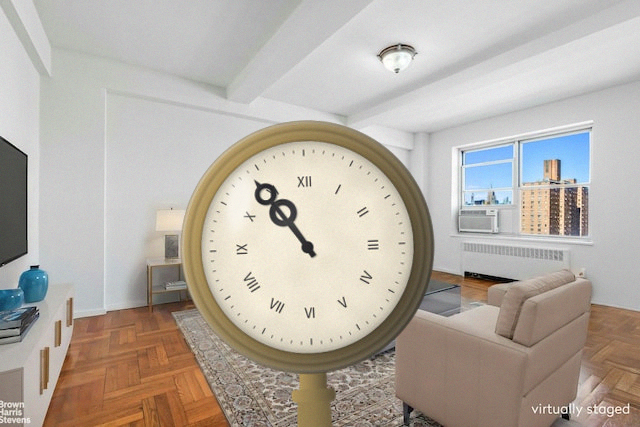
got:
10:54
